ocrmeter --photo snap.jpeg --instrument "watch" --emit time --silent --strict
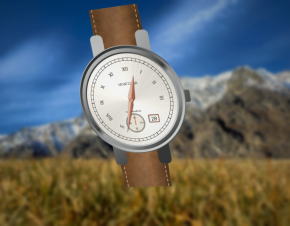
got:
12:33
